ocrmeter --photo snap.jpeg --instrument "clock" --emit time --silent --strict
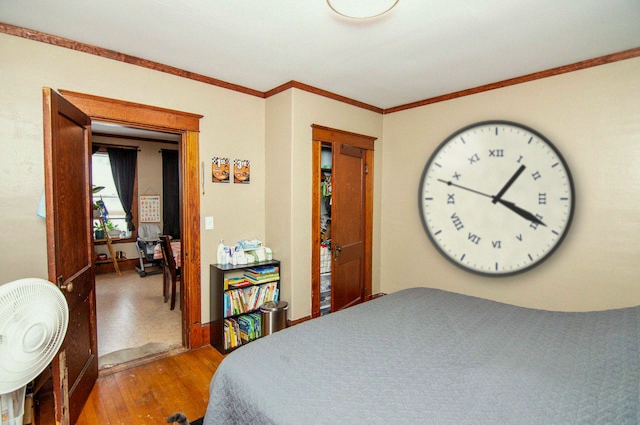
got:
1:19:48
